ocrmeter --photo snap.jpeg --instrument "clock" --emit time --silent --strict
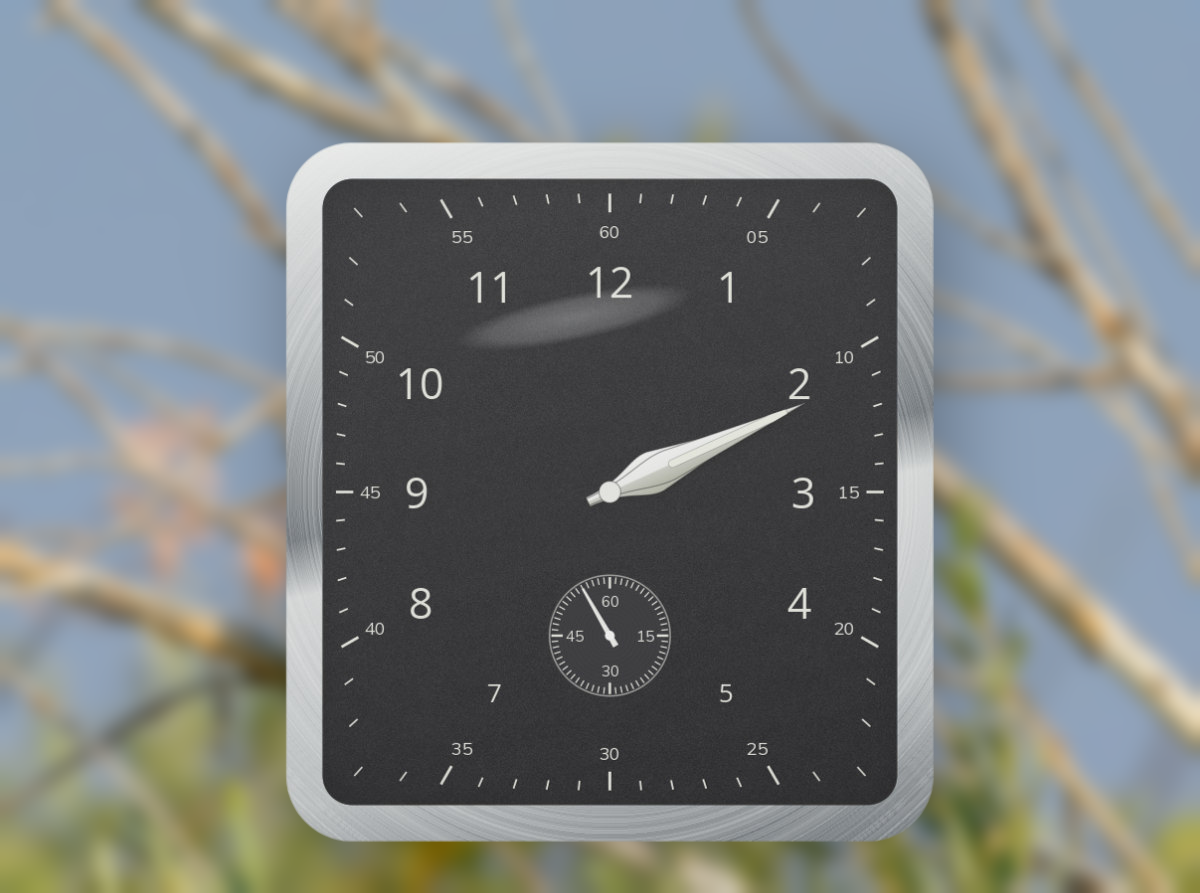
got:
2:10:55
